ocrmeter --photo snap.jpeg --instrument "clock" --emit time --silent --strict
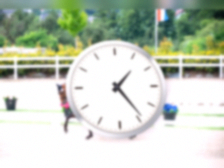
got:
1:24
